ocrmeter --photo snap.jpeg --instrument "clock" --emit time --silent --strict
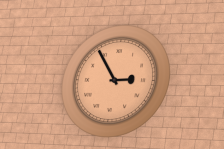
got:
2:54
